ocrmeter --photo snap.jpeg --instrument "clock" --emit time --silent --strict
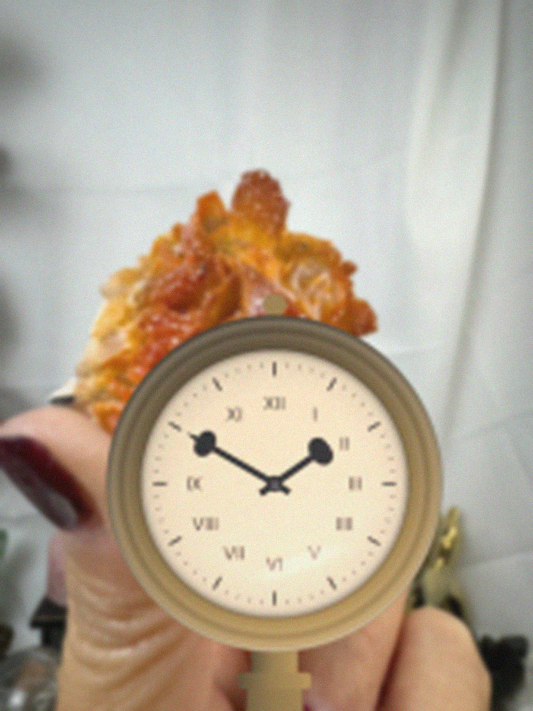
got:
1:50
